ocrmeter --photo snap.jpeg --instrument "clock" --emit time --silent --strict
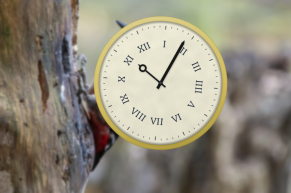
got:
11:09
